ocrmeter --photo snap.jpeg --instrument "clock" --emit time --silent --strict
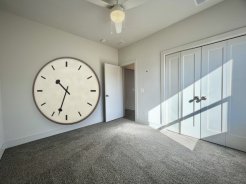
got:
10:33
